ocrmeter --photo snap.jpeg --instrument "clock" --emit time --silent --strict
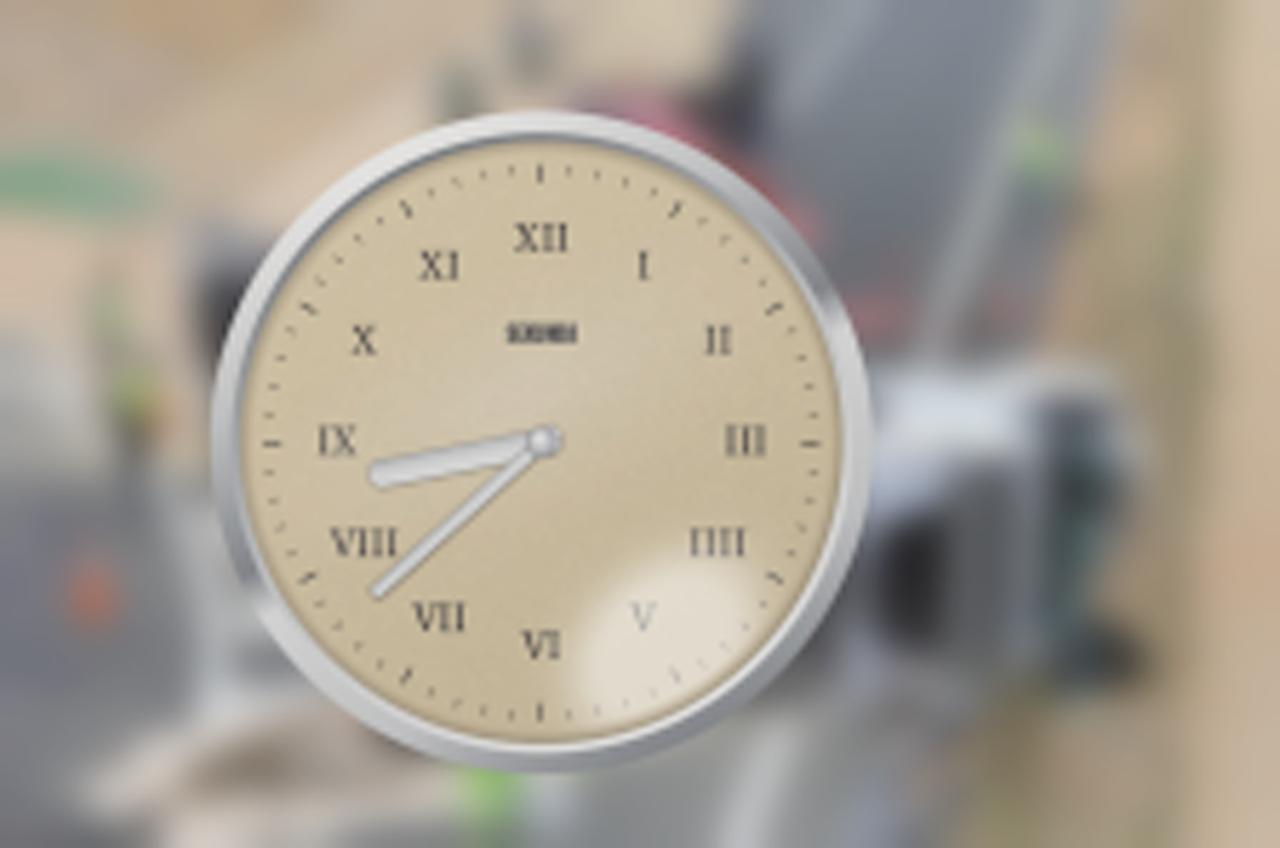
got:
8:38
